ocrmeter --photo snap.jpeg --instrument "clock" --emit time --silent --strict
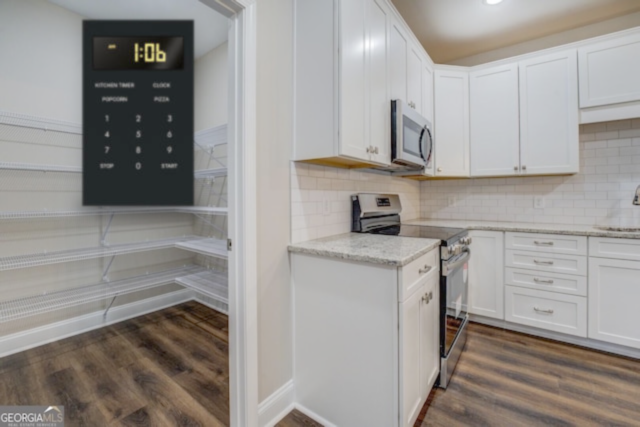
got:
1:06
